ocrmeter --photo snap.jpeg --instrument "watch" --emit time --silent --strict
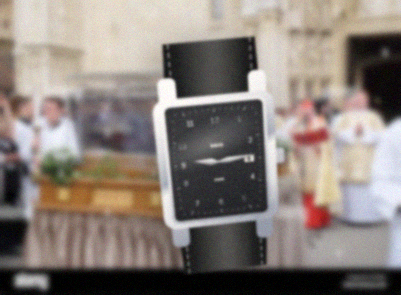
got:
9:14
